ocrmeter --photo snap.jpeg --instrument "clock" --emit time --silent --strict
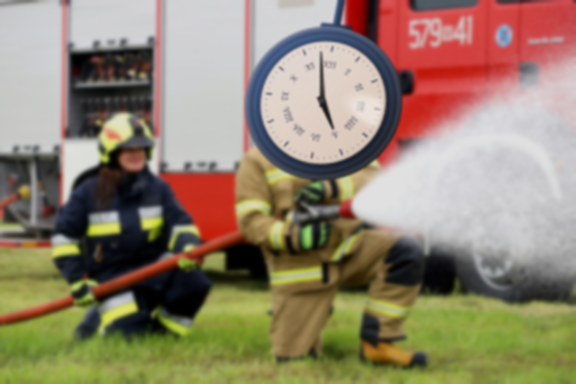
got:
4:58
